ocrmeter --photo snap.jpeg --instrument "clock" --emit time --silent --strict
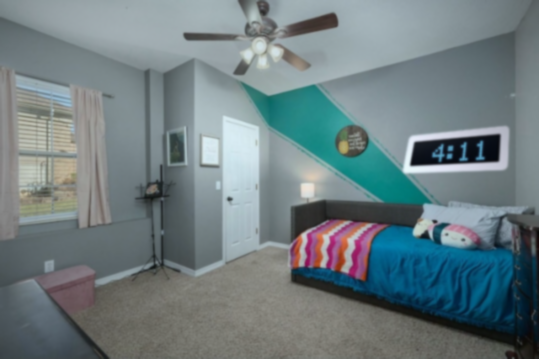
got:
4:11
